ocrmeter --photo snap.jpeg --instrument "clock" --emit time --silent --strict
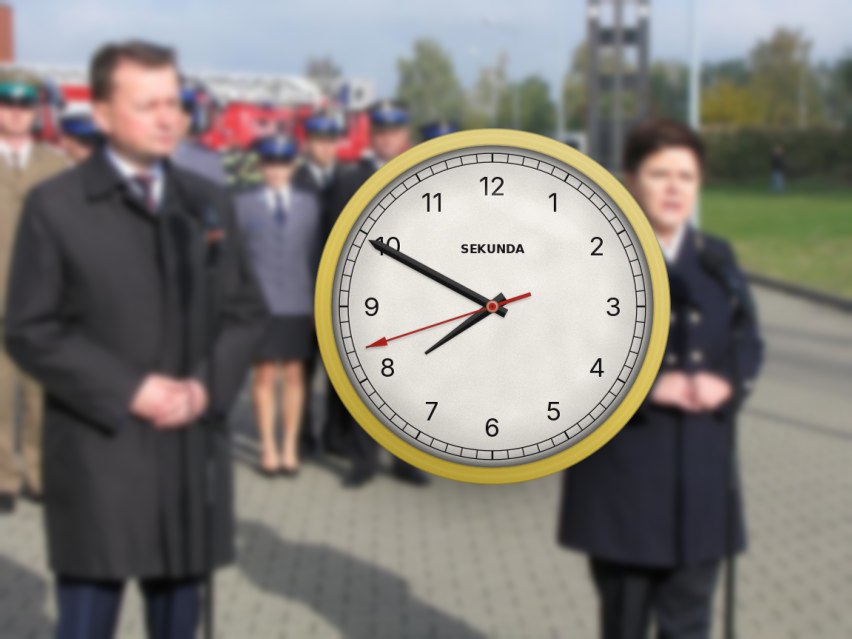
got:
7:49:42
